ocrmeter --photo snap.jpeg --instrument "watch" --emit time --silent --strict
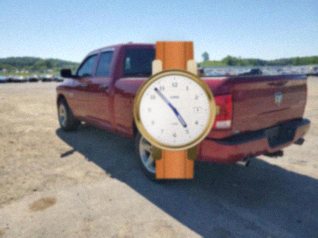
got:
4:53
